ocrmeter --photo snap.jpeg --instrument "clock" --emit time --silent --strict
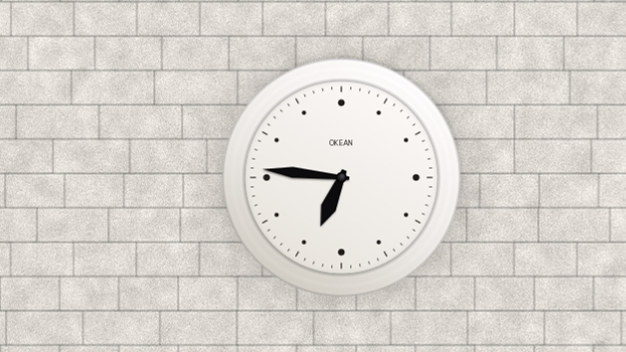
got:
6:46
